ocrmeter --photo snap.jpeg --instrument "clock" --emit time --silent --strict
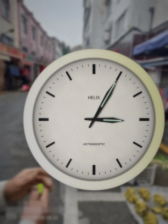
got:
3:05
